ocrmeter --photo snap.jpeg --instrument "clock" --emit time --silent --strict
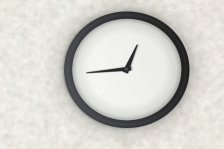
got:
12:44
